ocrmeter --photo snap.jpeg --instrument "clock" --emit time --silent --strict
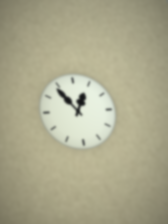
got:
12:54
